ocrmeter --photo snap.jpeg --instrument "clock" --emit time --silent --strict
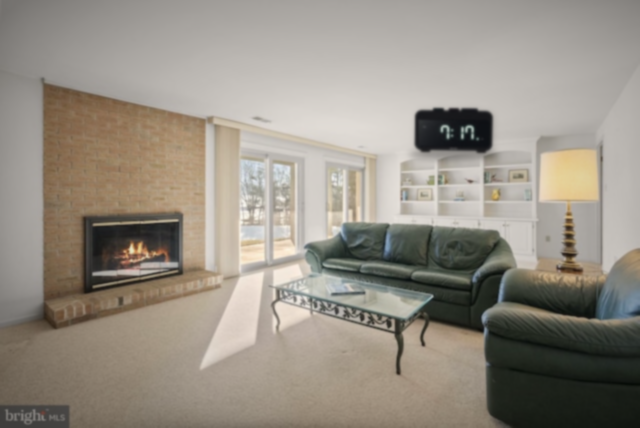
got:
7:17
